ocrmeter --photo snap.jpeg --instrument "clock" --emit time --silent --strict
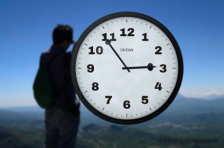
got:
2:54
